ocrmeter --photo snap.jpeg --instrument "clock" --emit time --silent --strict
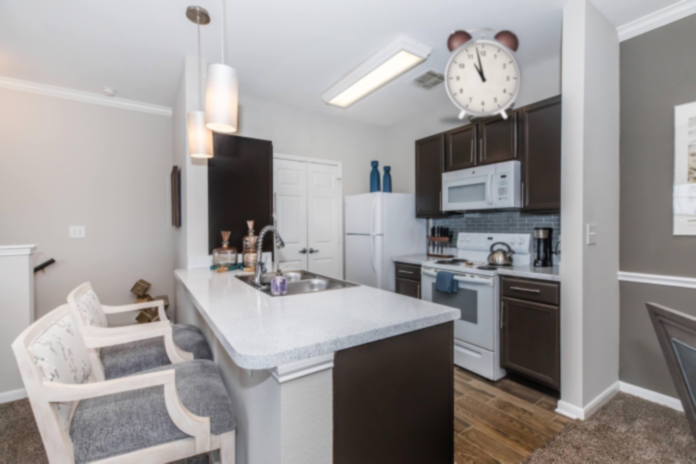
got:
10:58
